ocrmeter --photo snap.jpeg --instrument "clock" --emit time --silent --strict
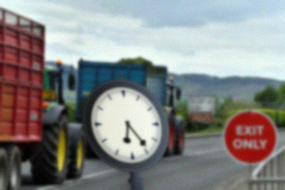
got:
6:24
